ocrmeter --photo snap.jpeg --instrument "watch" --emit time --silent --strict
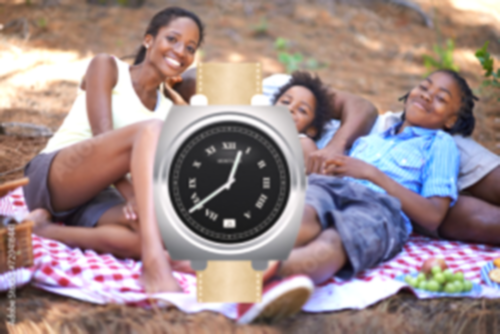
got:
12:39
